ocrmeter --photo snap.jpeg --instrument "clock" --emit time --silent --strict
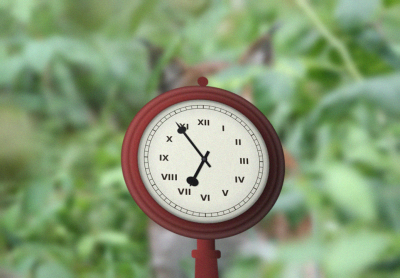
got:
6:54
